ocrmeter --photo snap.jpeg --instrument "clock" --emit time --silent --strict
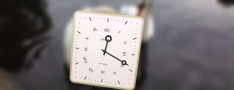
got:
12:19
